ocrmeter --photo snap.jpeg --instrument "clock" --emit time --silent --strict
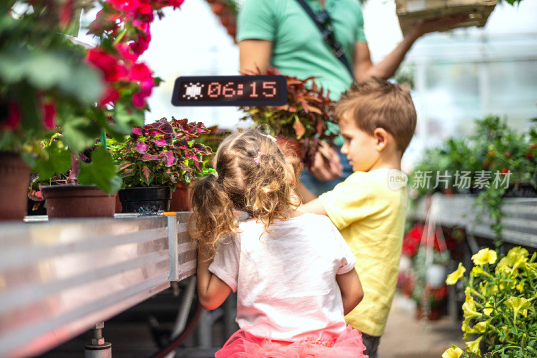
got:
6:15
